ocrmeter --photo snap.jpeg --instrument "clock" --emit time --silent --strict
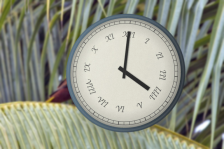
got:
4:00
